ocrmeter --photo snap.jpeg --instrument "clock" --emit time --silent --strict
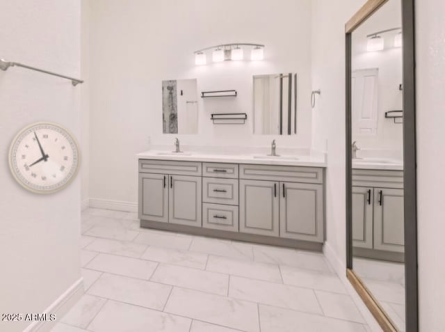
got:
7:56
